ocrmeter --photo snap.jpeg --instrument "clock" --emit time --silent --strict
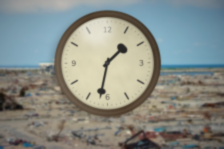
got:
1:32
